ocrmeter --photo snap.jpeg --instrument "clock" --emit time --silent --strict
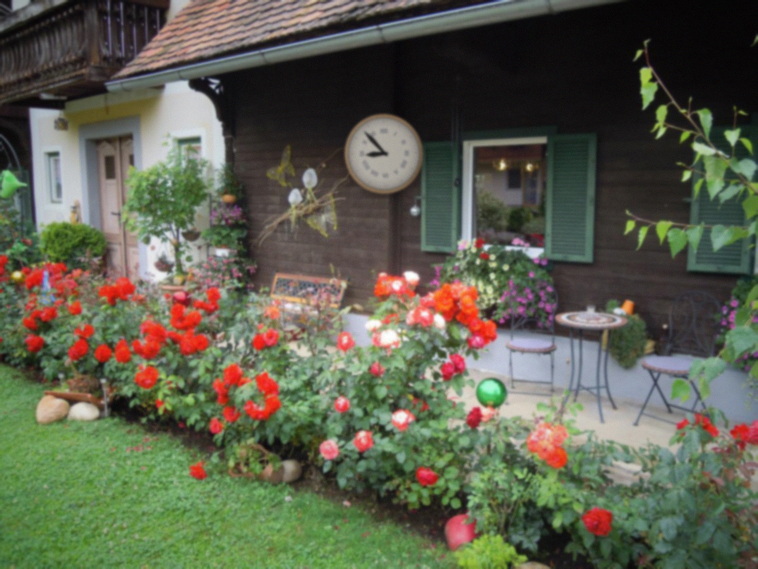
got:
8:53
